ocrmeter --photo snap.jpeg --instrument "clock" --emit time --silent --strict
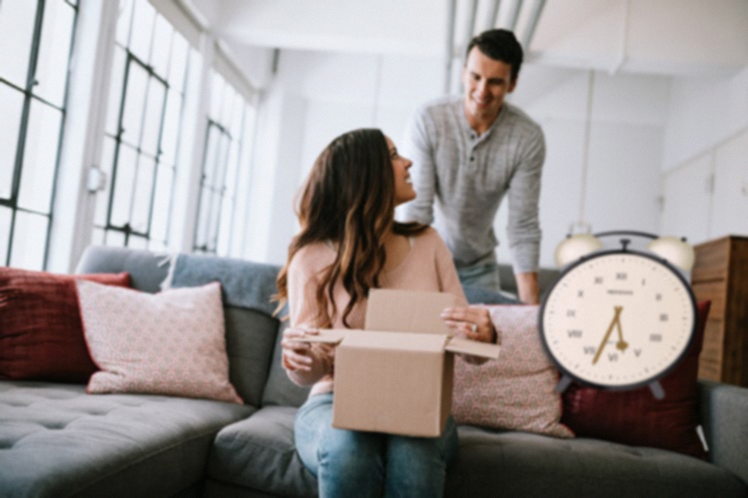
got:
5:33
